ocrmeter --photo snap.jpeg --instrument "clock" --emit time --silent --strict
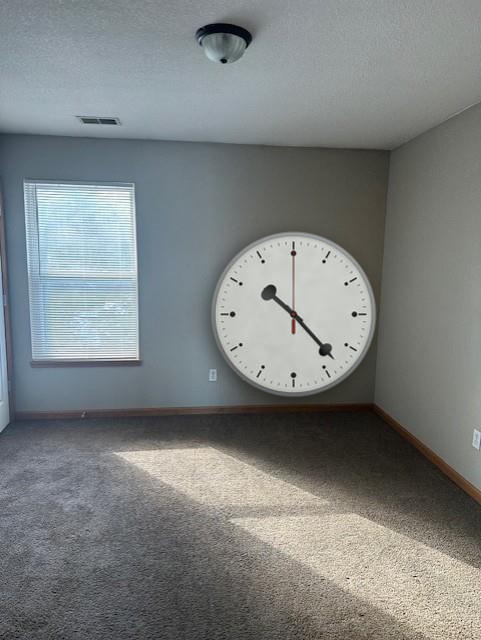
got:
10:23:00
